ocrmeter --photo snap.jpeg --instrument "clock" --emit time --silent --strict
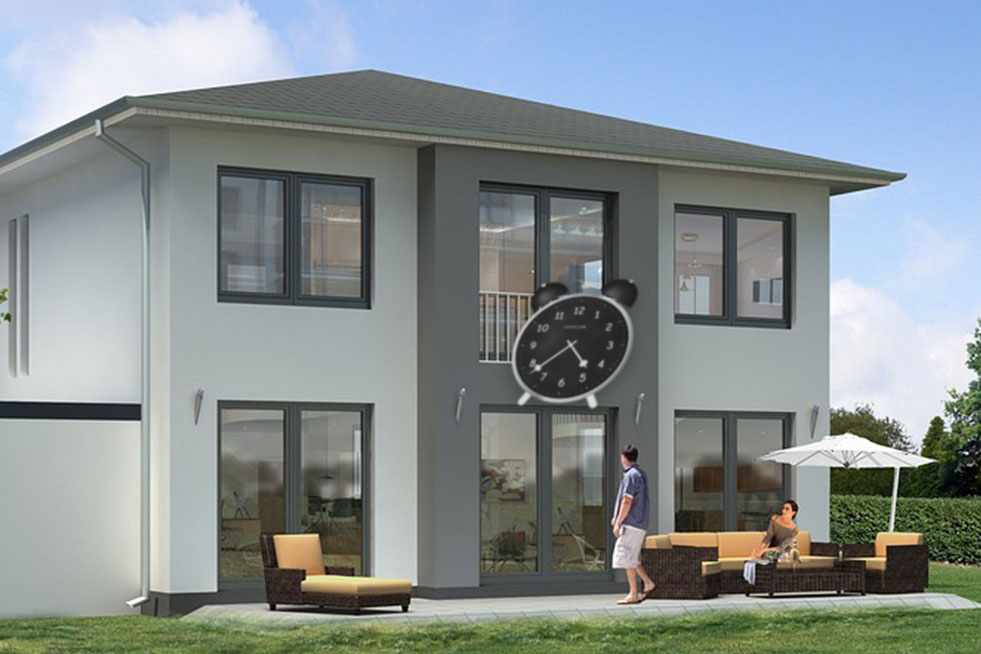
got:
4:38
